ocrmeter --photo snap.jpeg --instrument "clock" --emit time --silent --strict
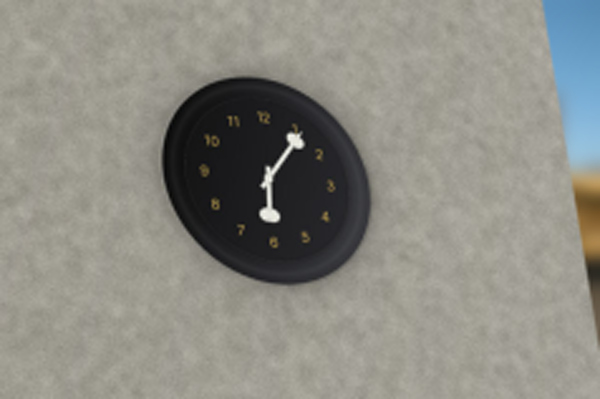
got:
6:06
